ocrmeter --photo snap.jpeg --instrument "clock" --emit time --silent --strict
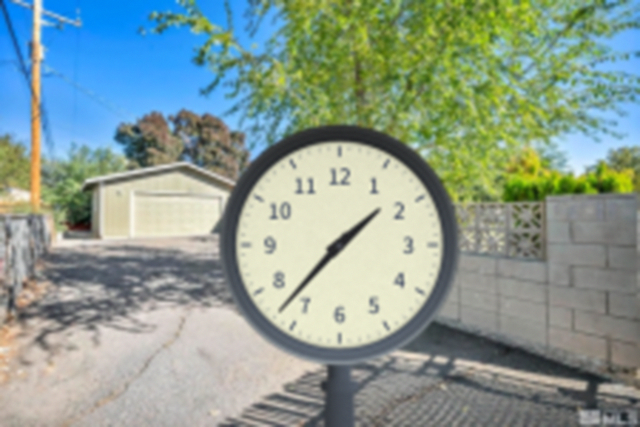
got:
1:37
